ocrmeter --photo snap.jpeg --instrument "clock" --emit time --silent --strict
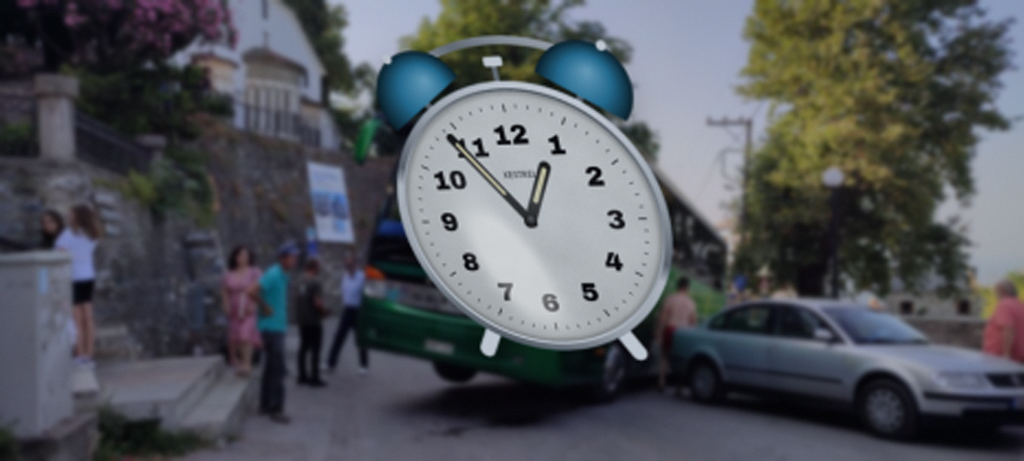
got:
12:54
